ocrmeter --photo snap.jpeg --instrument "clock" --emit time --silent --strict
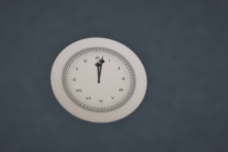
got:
12:02
